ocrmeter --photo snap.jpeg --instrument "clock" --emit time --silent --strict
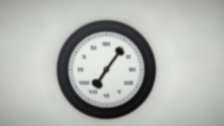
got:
7:06
